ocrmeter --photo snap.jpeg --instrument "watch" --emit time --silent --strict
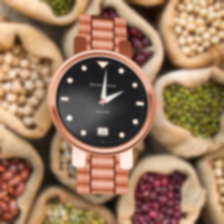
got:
2:01
